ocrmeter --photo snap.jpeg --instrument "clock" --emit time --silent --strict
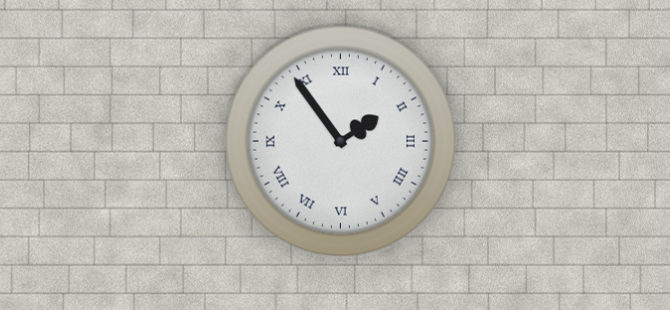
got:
1:54
